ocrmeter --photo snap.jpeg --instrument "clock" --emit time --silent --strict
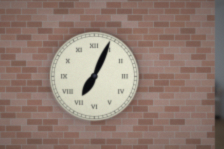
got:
7:04
